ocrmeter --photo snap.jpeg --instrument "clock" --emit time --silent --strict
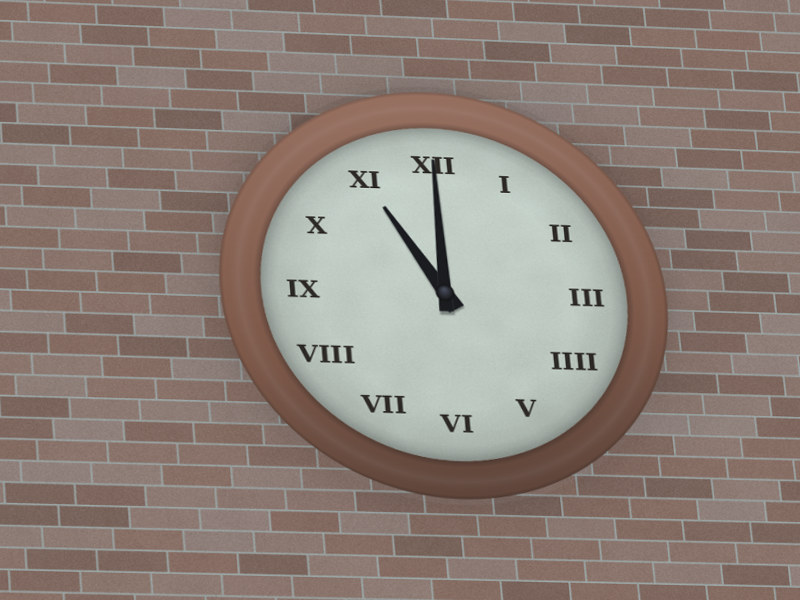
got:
11:00
